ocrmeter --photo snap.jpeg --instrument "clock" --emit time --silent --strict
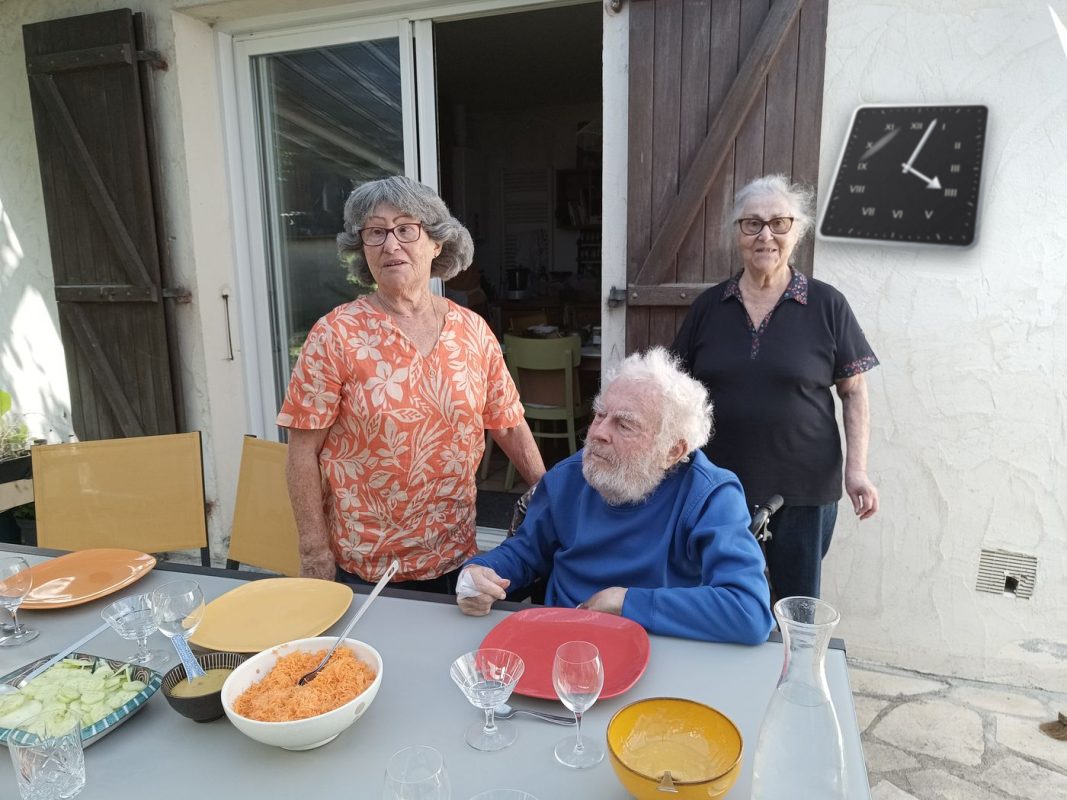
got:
4:03
